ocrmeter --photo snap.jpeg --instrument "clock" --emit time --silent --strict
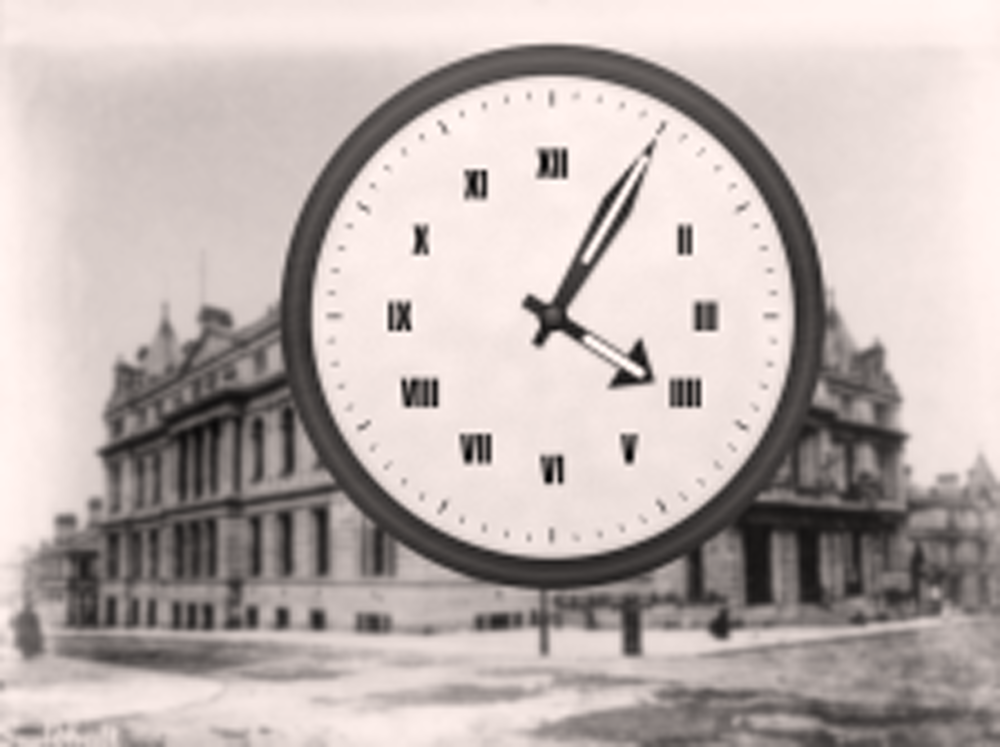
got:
4:05
